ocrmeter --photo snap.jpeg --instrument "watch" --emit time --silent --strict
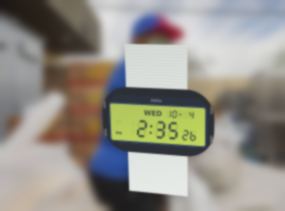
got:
2:35:26
